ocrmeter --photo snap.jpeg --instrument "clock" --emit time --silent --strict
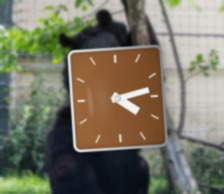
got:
4:13
